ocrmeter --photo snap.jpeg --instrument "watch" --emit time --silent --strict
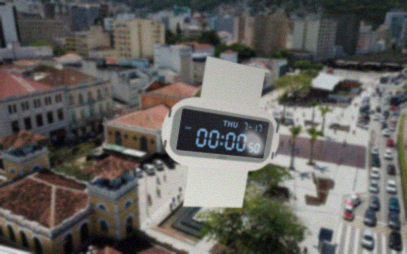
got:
0:00:50
